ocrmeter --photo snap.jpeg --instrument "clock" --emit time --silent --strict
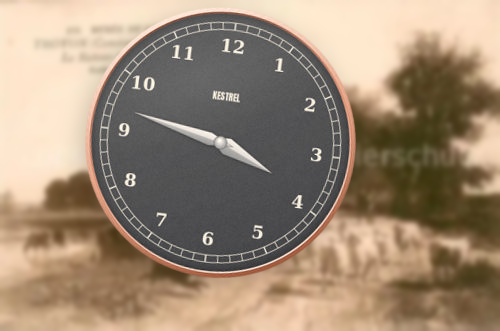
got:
3:47
